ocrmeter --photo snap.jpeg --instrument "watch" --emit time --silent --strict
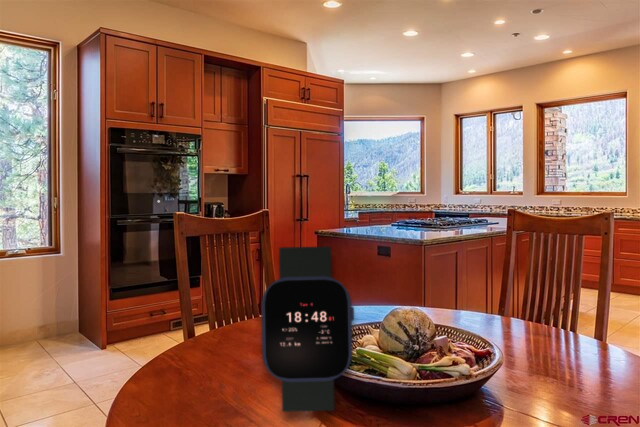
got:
18:48
